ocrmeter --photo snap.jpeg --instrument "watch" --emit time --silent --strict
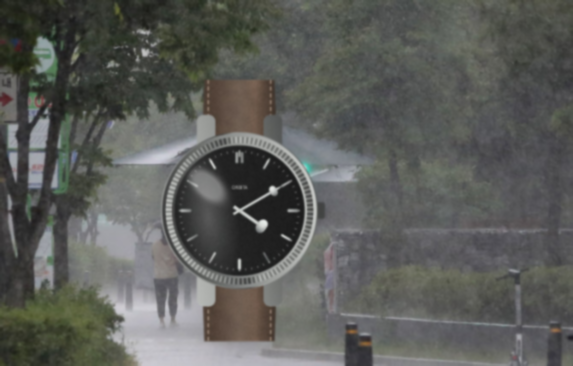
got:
4:10
